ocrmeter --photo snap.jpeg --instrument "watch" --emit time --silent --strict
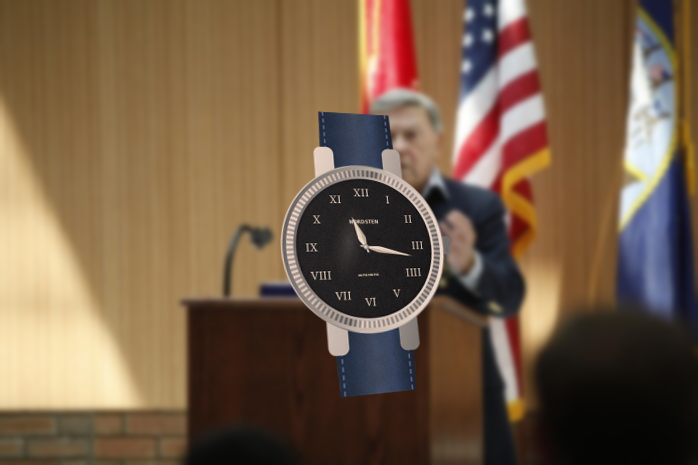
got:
11:17
